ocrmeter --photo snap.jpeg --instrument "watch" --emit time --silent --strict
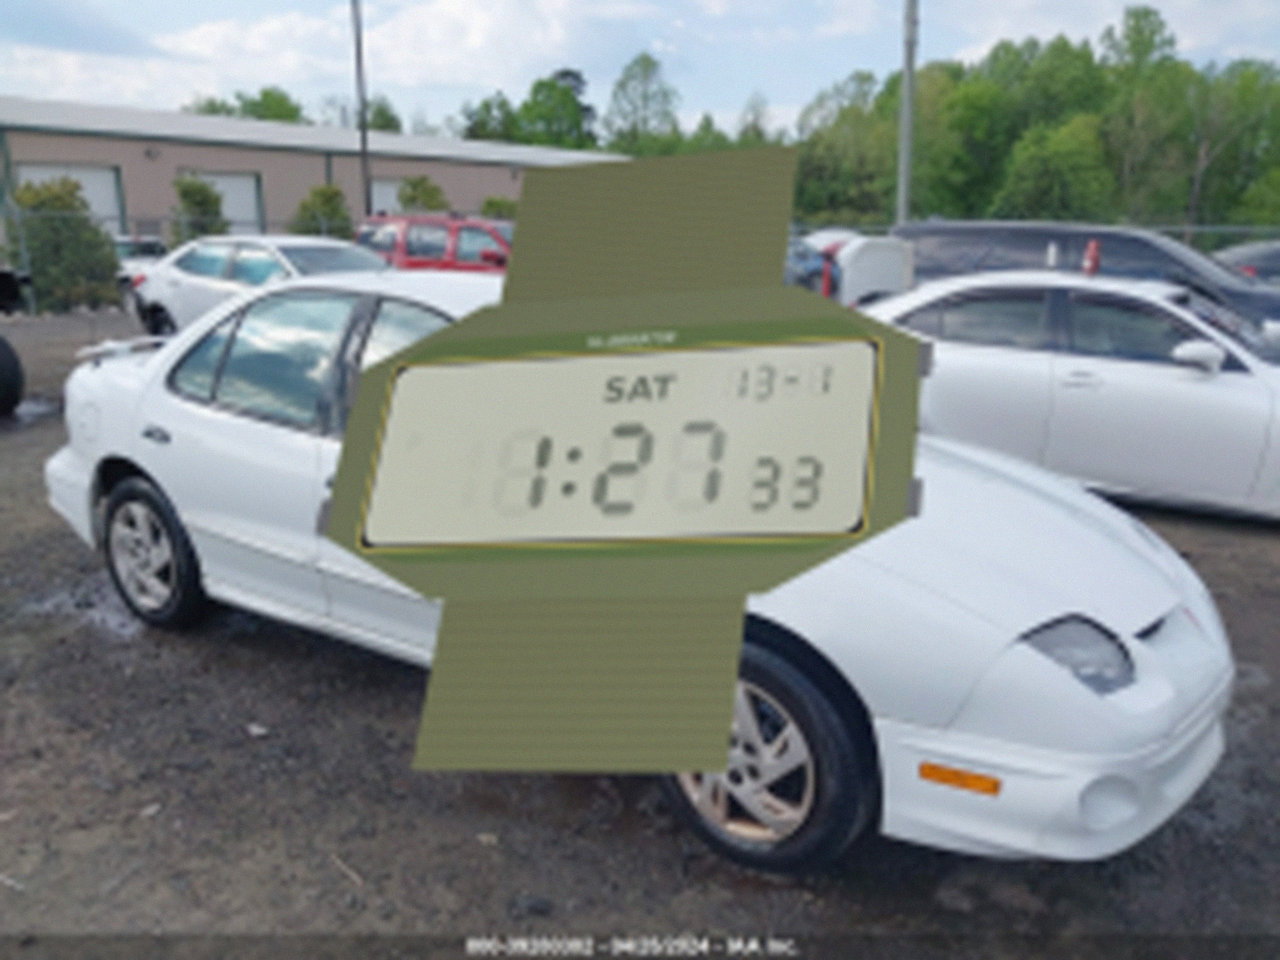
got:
1:27:33
